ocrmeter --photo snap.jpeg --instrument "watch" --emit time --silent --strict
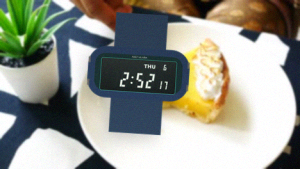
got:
2:52:17
